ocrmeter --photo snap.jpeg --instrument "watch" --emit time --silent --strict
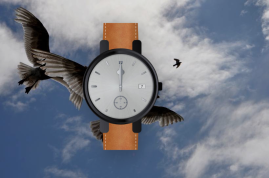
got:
12:00
